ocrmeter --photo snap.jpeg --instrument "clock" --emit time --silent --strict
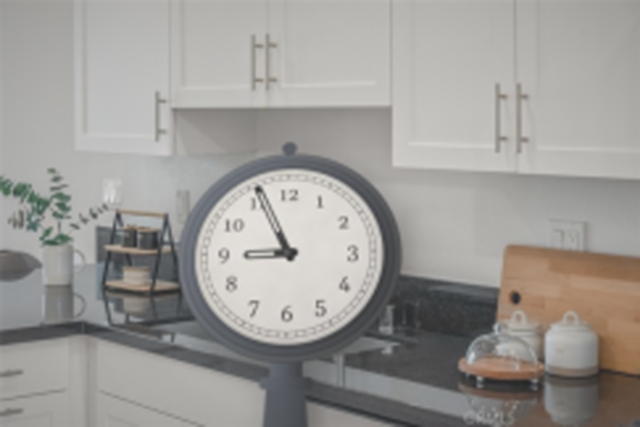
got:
8:56
